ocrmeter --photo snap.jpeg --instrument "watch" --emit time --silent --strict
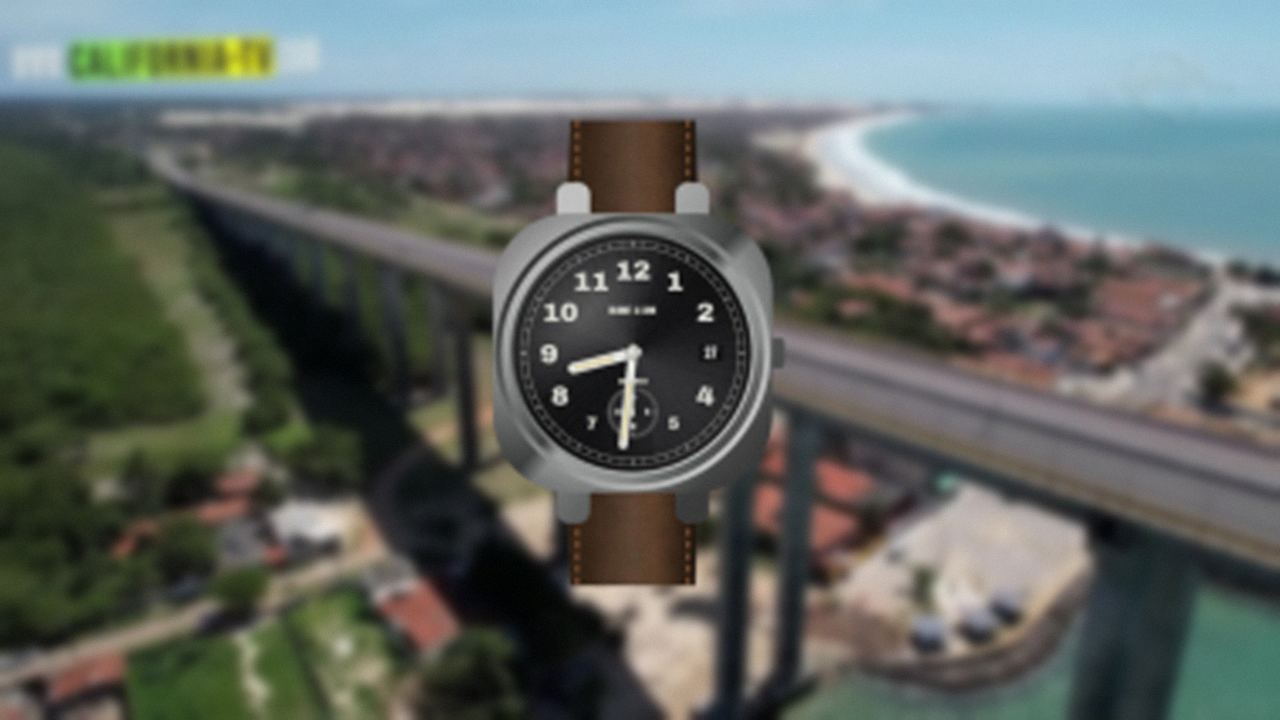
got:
8:31
